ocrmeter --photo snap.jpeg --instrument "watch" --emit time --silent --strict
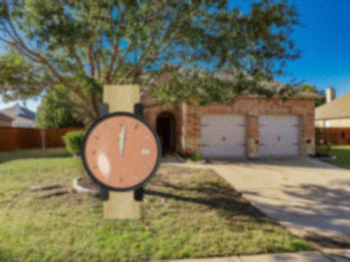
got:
12:01
